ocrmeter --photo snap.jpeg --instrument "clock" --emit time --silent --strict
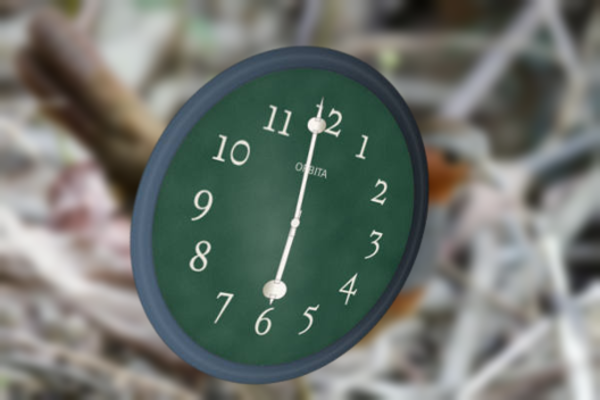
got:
5:59
